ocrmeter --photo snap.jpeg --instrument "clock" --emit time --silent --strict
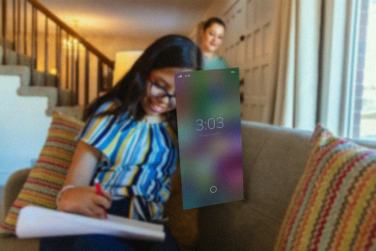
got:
3:03
